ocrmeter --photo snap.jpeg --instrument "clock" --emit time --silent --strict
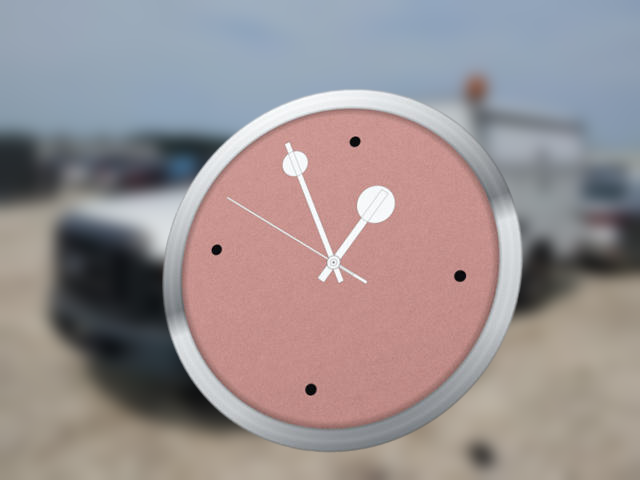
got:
12:54:49
